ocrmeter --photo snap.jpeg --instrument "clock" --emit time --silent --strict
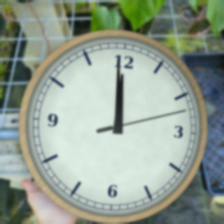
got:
11:59:12
